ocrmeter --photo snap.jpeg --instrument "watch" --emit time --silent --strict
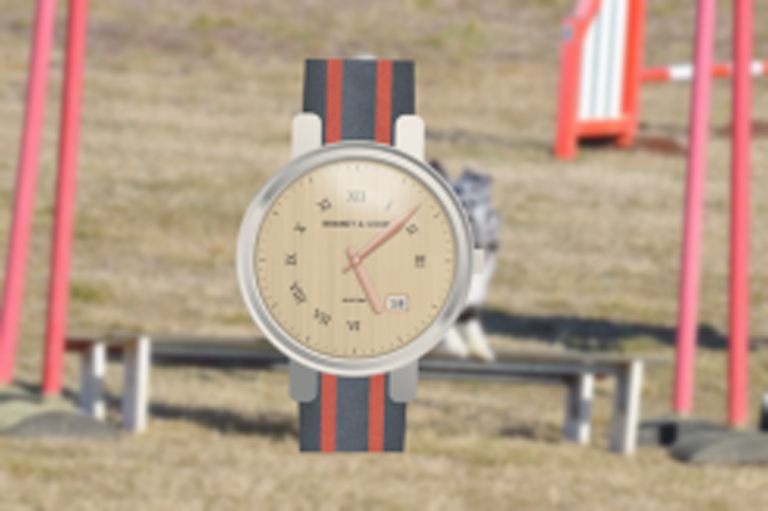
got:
5:08
